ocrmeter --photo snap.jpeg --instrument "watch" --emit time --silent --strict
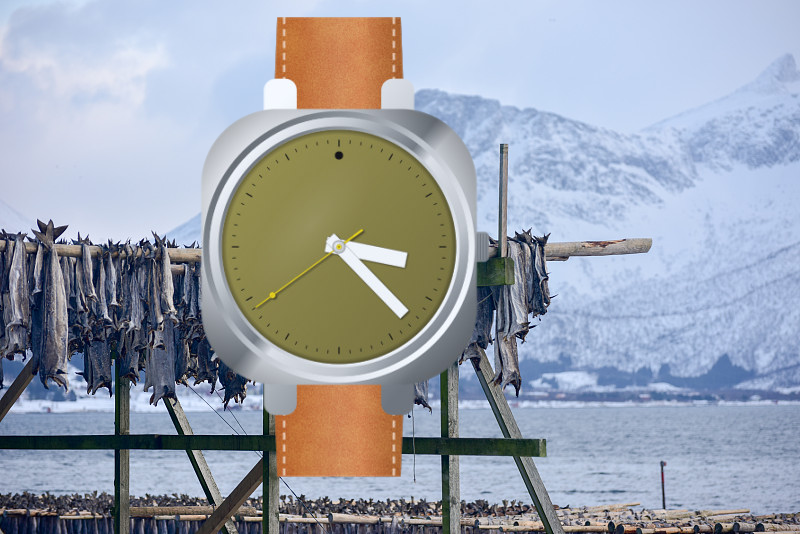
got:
3:22:39
